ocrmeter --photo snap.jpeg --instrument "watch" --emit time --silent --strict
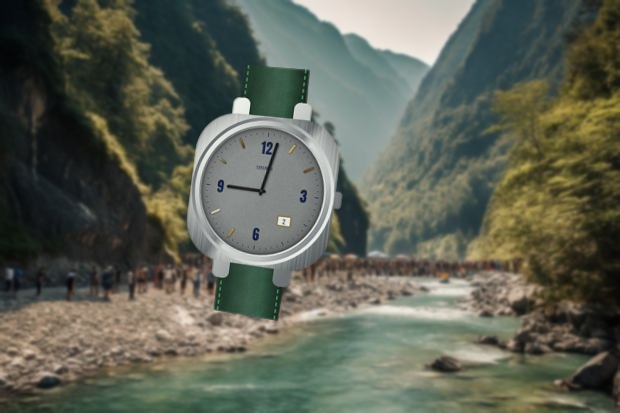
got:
9:02
